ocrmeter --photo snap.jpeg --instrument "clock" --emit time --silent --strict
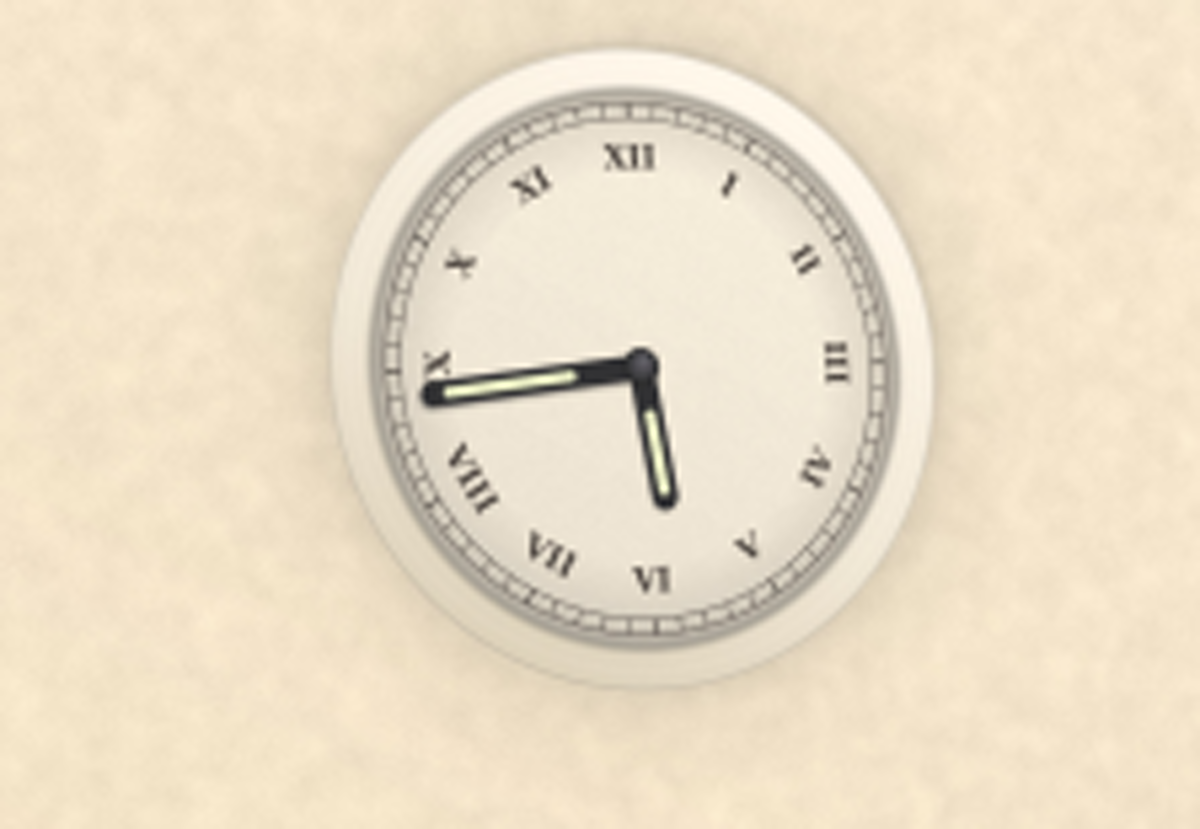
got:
5:44
